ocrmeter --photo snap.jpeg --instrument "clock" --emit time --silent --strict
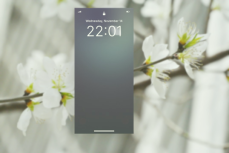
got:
22:01
